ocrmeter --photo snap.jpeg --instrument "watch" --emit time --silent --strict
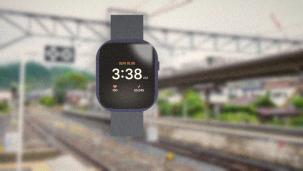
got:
3:38
